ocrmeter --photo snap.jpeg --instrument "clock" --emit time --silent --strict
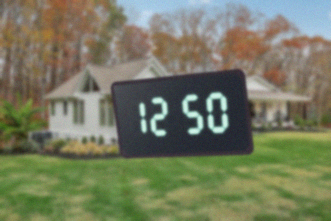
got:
12:50
